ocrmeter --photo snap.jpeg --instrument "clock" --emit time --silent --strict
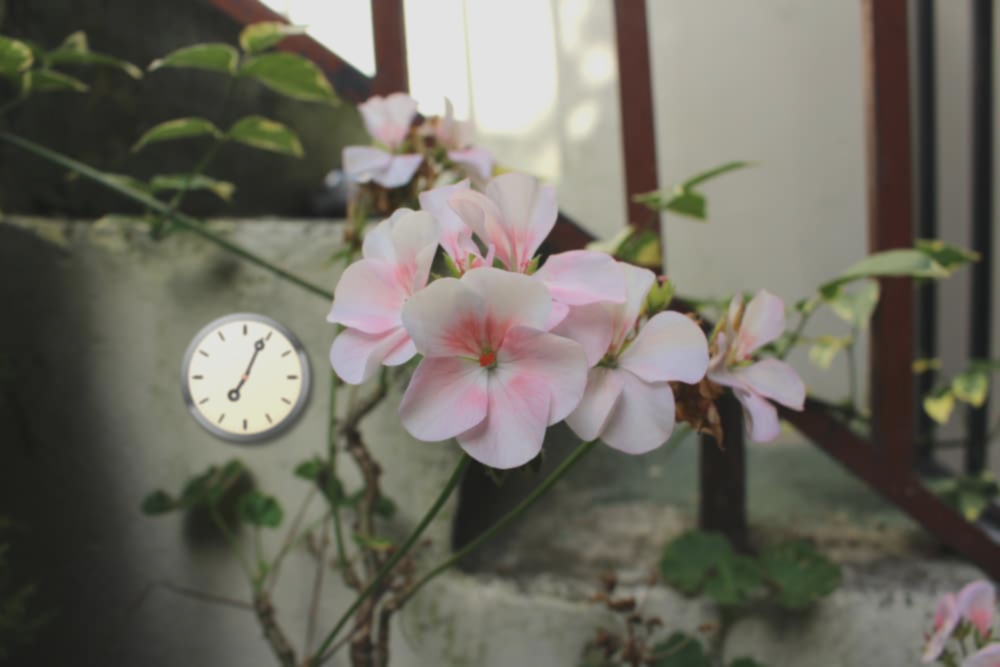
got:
7:04
